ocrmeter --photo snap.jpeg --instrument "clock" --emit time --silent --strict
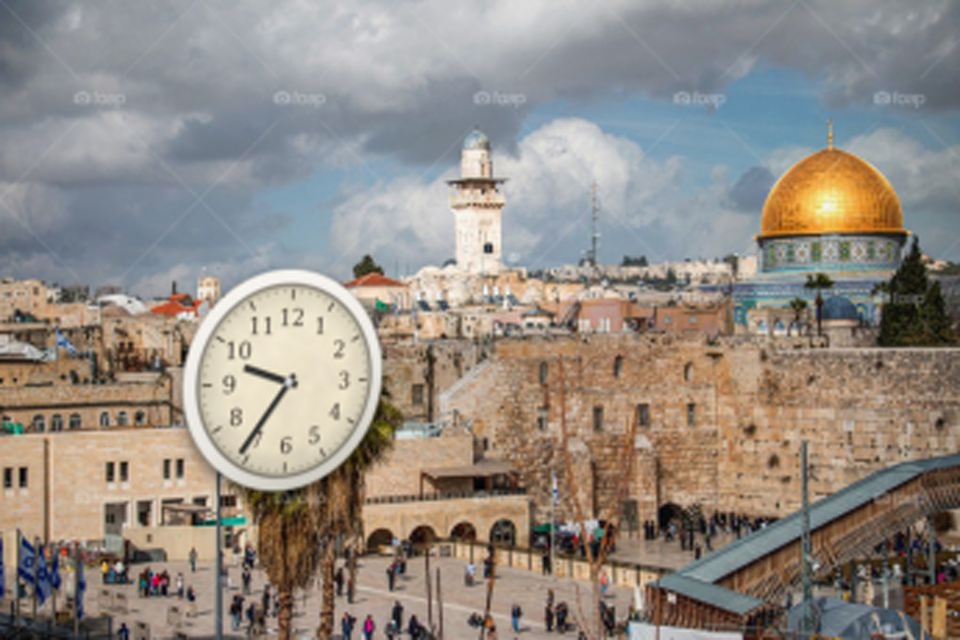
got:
9:36
